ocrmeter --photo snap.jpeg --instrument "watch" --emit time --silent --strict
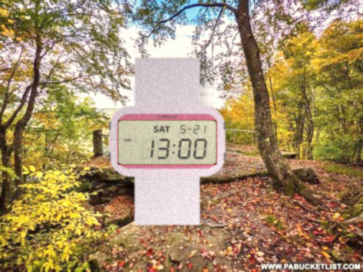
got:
13:00
